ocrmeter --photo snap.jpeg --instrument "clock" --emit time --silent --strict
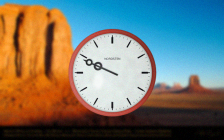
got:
9:49
